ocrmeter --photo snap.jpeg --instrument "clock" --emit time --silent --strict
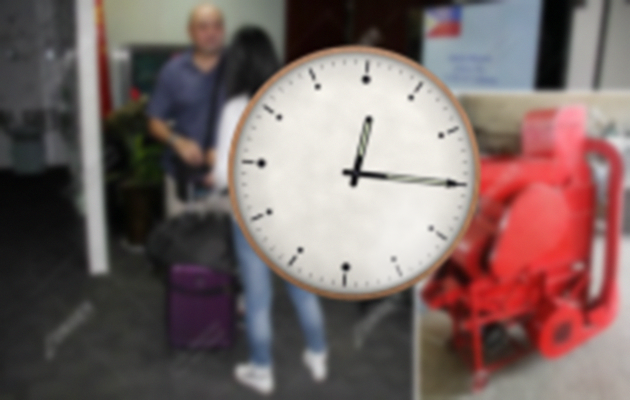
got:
12:15
